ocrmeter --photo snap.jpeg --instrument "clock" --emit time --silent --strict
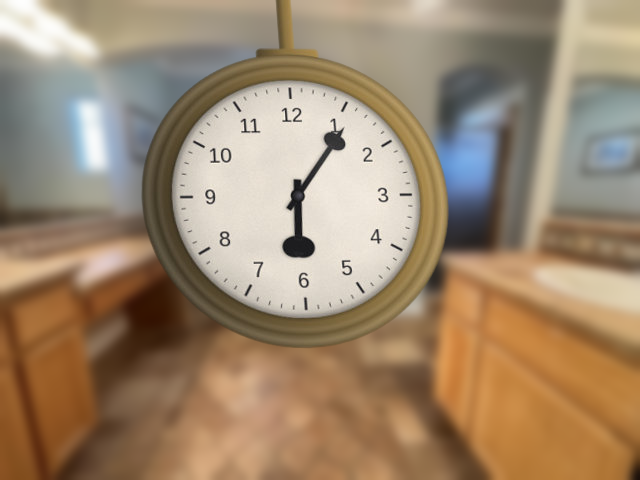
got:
6:06
